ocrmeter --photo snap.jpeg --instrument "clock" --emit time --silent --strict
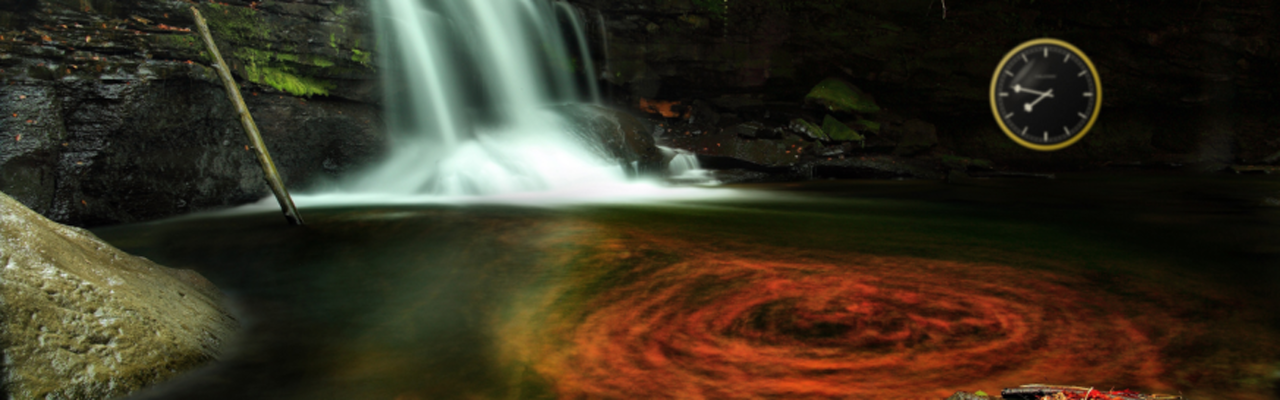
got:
7:47
